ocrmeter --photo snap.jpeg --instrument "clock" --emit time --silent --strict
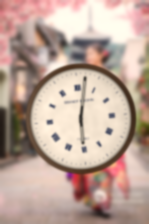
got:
6:02
